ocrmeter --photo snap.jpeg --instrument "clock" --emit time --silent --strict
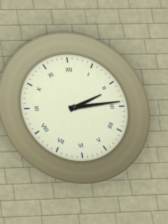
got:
2:14
